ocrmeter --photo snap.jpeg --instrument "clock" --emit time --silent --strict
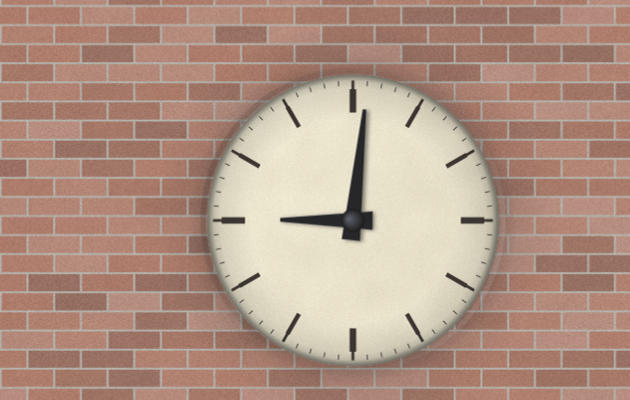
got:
9:01
